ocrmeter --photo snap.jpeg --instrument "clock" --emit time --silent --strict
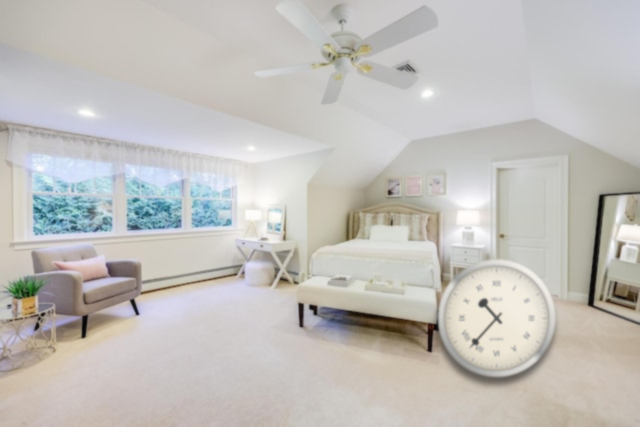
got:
10:37
